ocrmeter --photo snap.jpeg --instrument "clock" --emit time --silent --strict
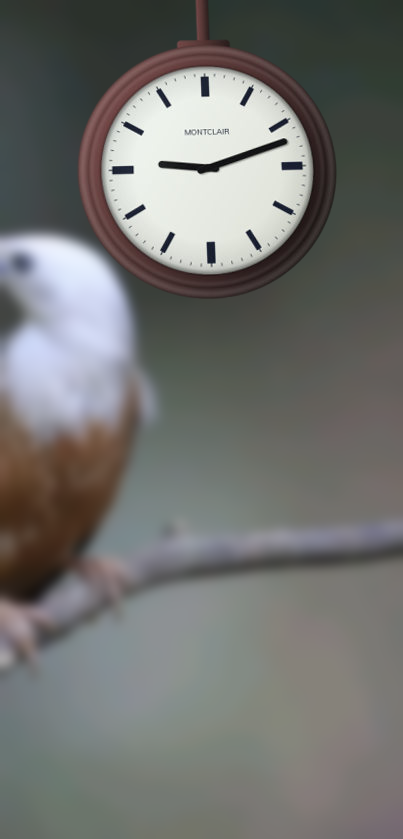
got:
9:12
